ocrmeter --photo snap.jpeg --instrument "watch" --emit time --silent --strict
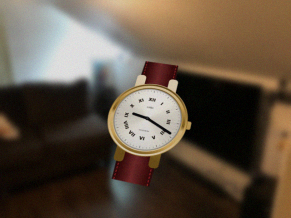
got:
9:19
